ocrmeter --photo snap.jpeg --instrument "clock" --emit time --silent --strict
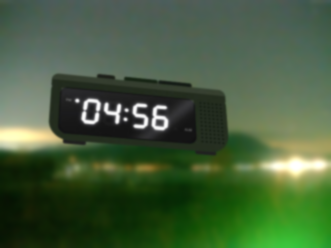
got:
4:56
